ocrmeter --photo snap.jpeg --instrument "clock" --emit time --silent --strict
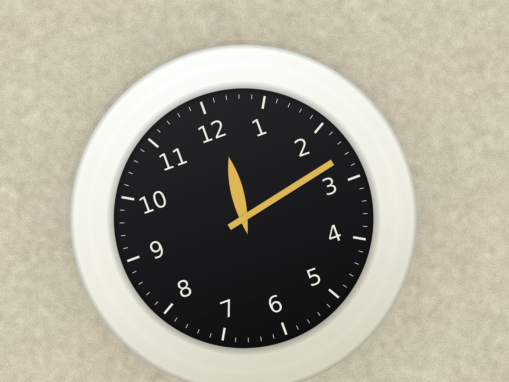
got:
12:13
